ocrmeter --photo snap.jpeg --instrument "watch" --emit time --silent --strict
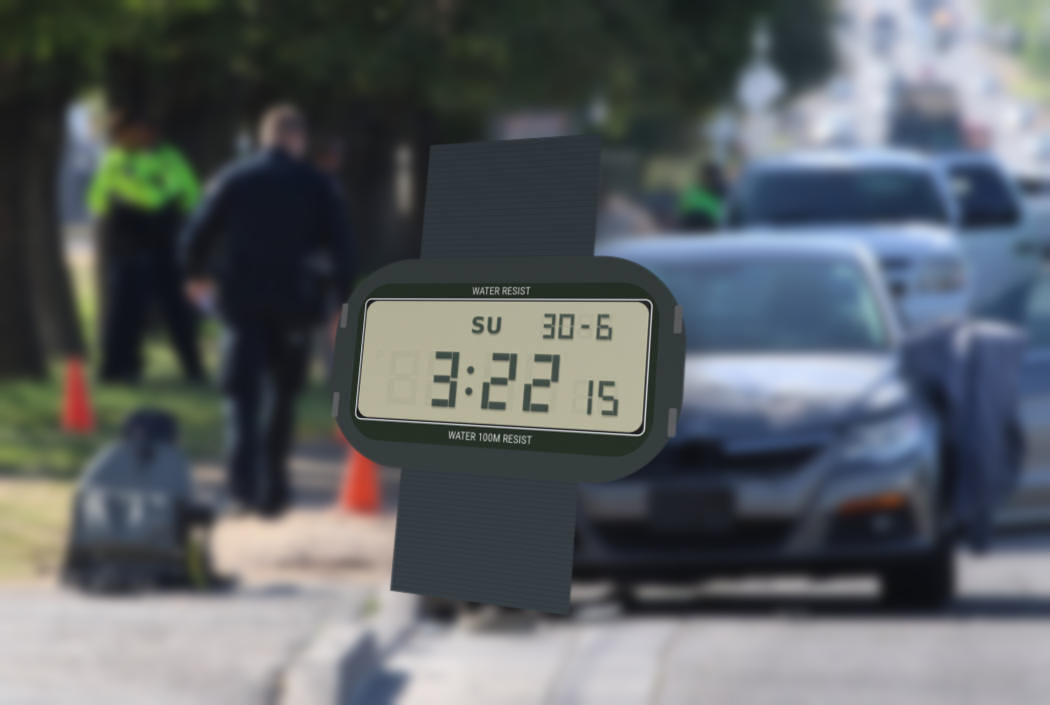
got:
3:22:15
